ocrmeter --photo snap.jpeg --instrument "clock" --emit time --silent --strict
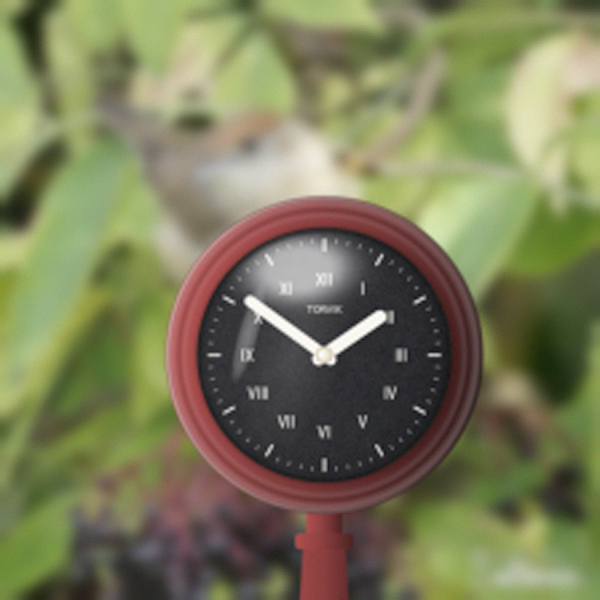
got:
1:51
